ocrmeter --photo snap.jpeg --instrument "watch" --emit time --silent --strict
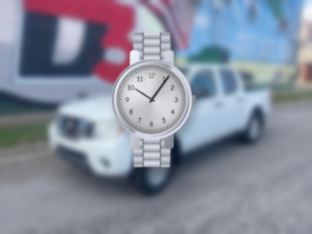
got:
10:06
